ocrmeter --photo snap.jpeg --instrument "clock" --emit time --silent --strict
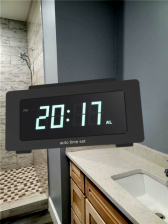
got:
20:17
